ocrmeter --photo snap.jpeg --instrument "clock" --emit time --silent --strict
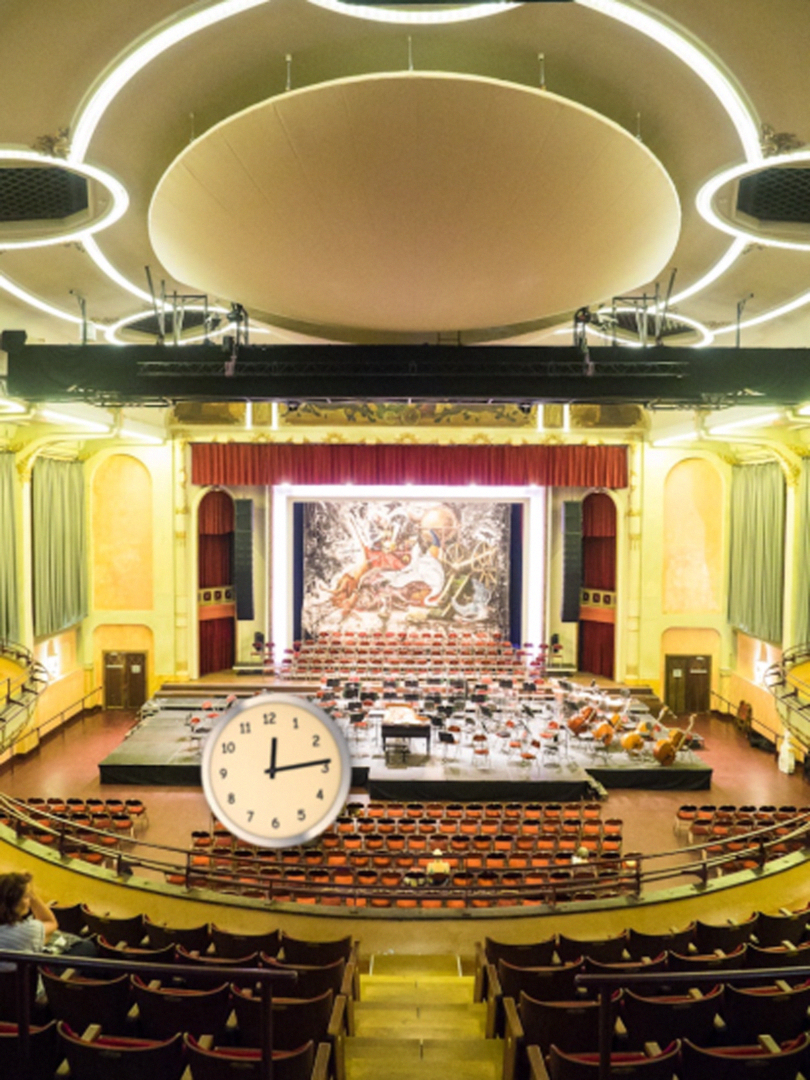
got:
12:14
